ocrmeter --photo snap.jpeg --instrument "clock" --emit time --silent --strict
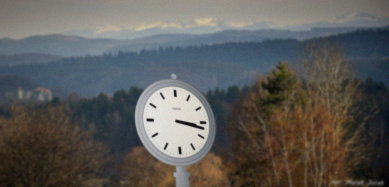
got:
3:17
